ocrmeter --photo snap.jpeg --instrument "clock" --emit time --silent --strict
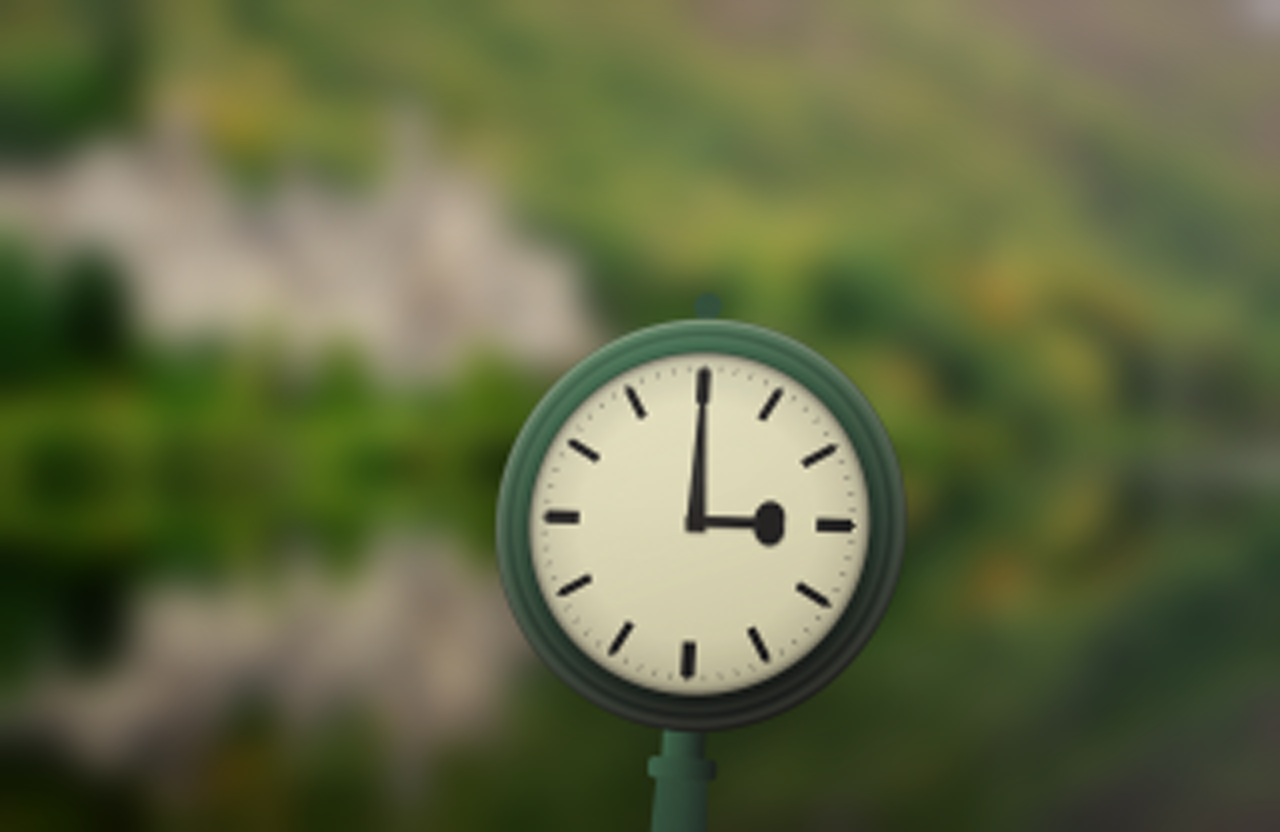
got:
3:00
